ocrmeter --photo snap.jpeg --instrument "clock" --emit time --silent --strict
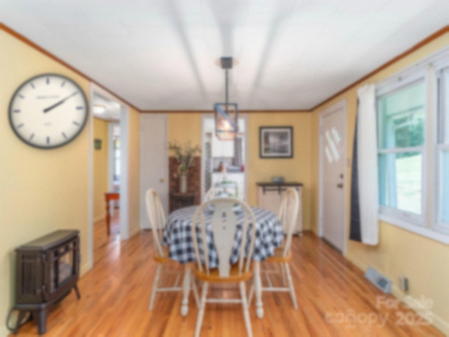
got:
2:10
